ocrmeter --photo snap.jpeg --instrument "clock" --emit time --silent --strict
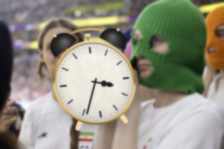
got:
3:34
